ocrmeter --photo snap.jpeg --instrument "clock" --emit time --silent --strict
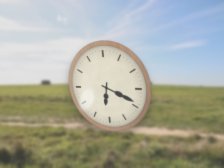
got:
6:19
